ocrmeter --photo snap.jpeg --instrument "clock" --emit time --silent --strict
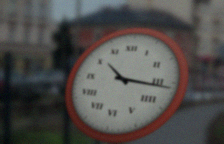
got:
10:16
